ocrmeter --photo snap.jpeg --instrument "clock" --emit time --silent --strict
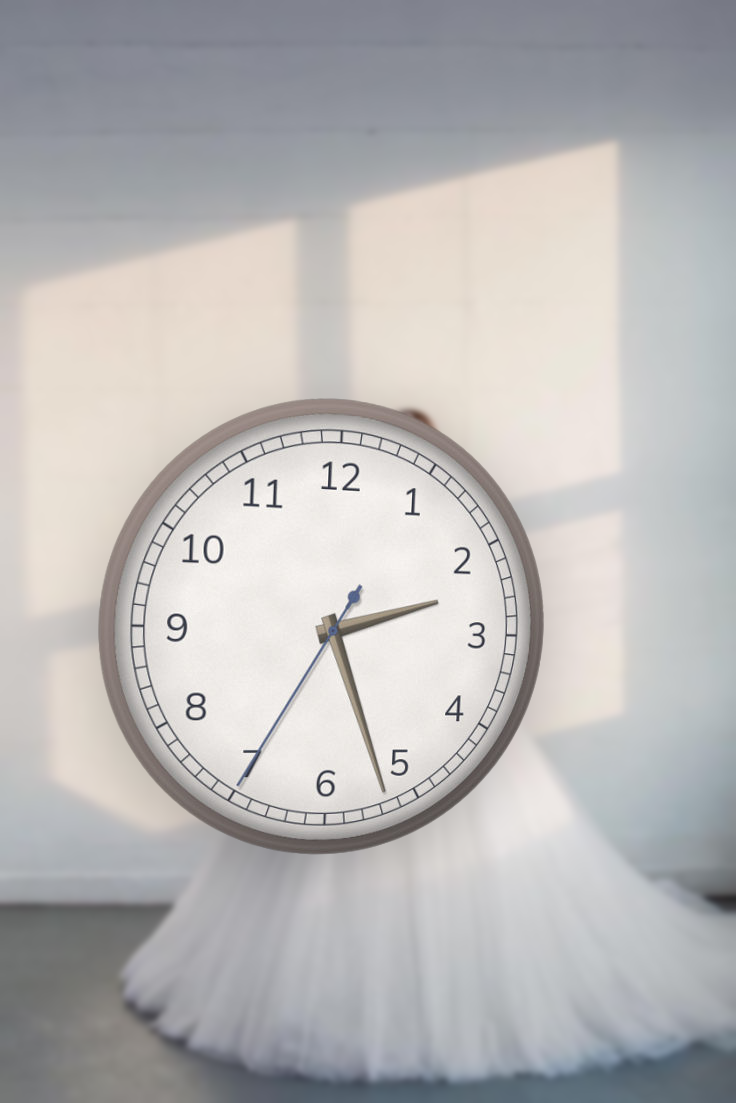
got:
2:26:35
